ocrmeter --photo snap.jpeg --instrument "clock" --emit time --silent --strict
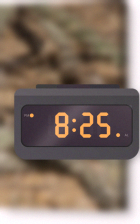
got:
8:25
